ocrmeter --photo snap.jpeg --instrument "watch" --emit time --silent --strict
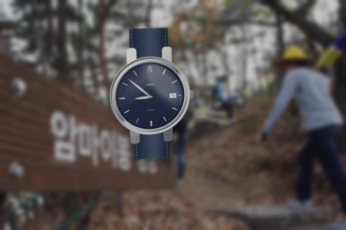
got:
8:52
